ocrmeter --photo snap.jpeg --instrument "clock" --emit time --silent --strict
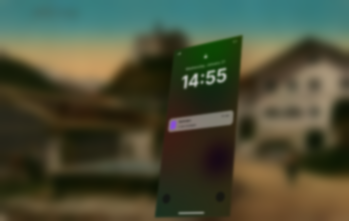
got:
14:55
